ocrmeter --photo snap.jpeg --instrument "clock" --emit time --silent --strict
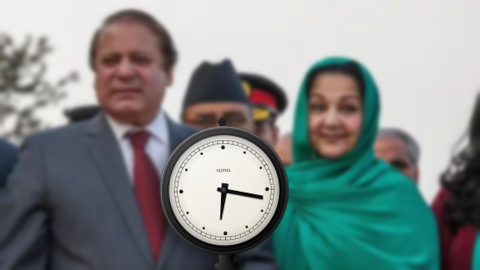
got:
6:17
